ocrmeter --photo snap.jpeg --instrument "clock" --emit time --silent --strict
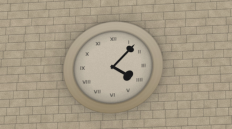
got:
4:07
